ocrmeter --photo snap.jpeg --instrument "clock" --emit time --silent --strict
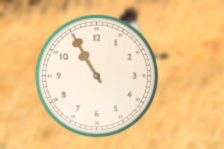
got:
10:55
